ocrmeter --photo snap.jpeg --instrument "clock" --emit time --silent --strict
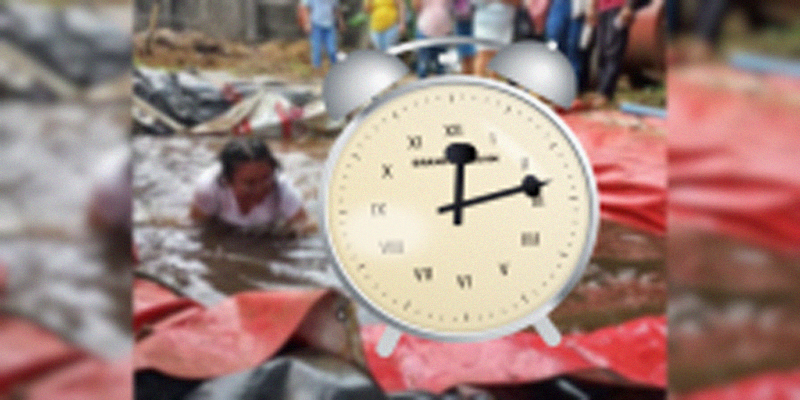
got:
12:13
